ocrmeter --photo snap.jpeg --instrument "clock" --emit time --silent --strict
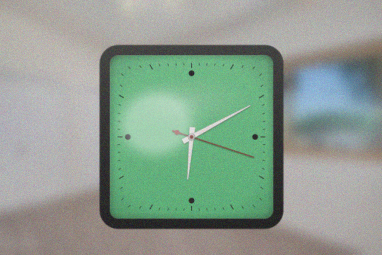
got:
6:10:18
